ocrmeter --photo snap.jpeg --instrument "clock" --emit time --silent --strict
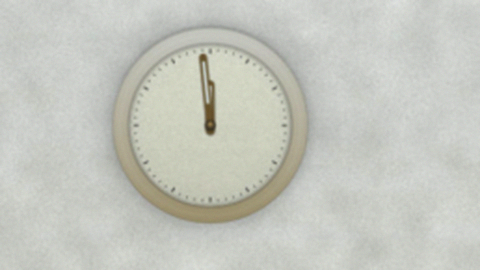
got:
11:59
